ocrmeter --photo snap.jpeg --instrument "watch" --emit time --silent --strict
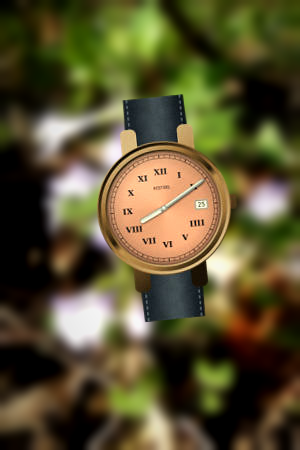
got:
8:10
